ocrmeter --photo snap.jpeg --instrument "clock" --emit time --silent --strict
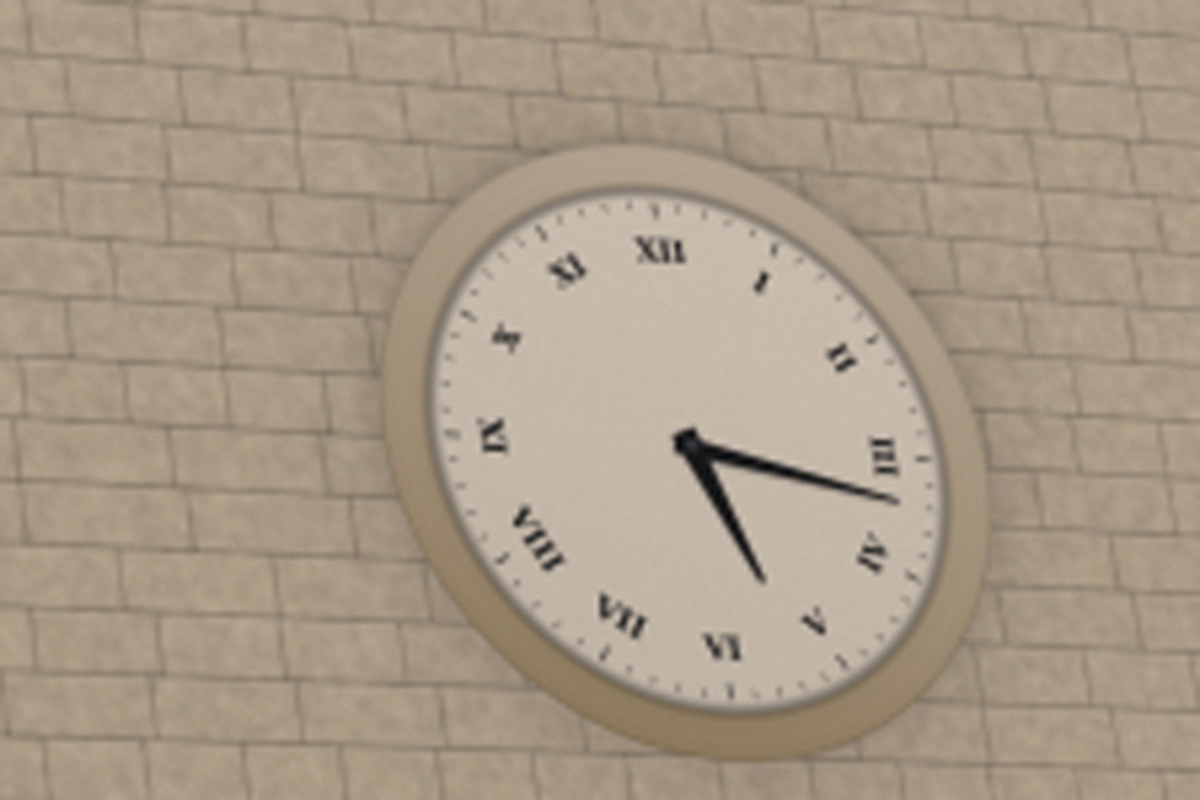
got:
5:17
